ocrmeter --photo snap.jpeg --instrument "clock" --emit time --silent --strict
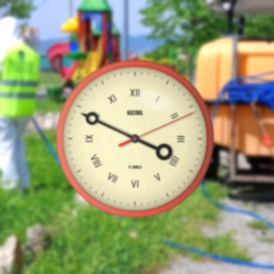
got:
3:49:11
